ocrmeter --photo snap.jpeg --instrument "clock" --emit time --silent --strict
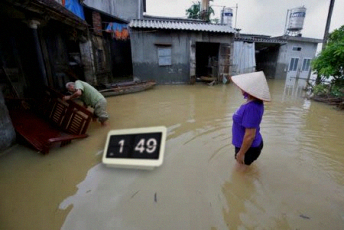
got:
1:49
